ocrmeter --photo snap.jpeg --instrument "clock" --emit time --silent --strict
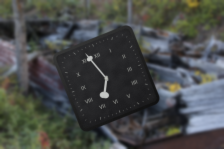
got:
6:57
